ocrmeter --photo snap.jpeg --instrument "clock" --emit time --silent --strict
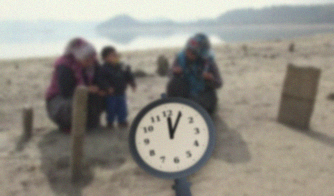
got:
12:05
